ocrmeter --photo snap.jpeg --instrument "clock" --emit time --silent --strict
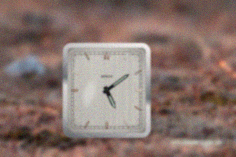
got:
5:09
